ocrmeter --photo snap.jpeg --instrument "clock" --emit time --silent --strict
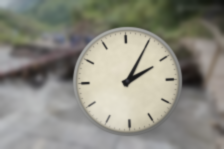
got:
2:05
